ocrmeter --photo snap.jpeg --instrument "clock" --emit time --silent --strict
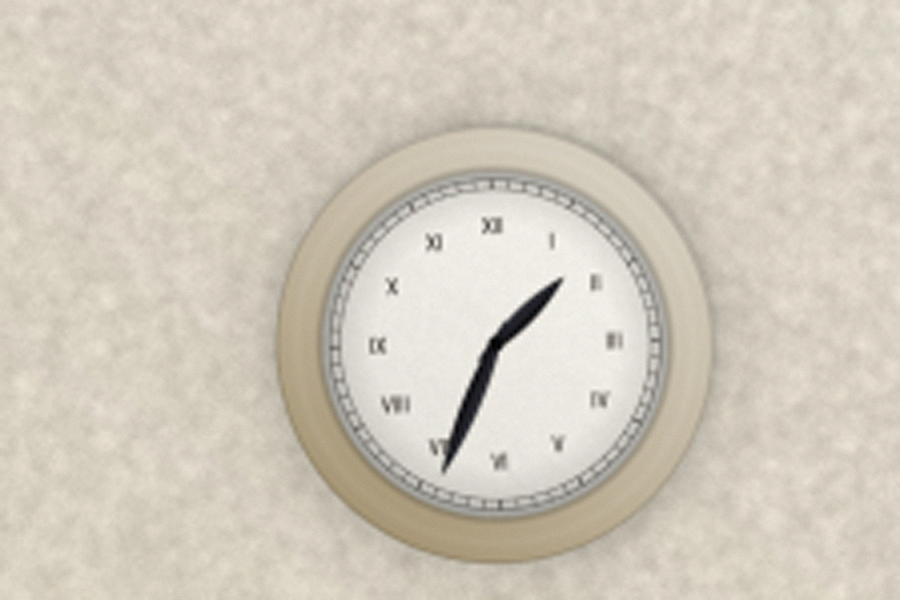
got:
1:34
